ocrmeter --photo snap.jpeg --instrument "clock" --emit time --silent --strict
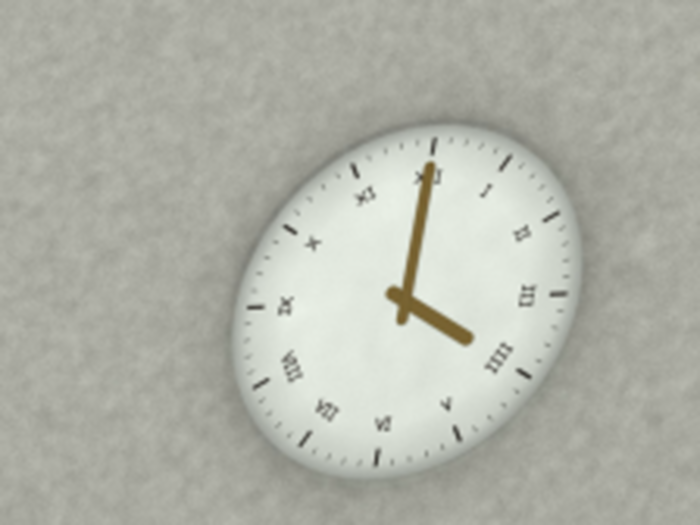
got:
4:00
